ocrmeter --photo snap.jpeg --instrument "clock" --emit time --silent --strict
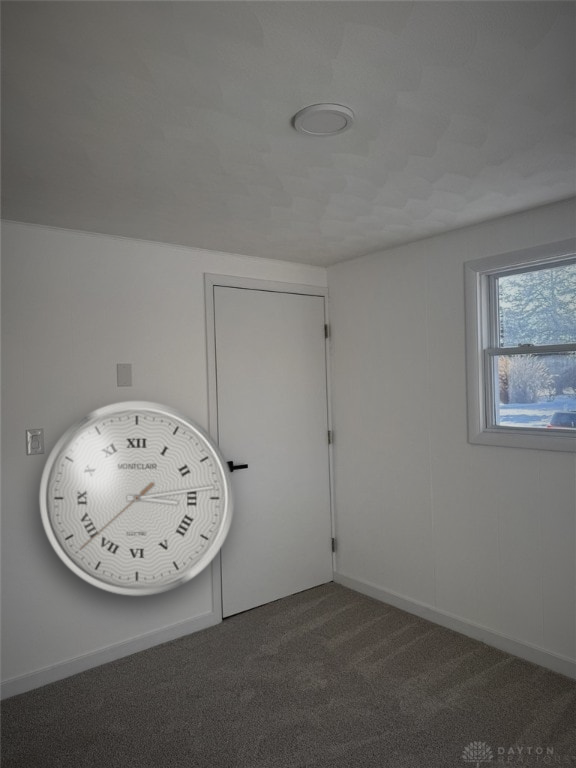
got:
3:13:38
